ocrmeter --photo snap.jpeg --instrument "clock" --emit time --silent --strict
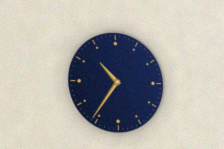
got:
10:36
